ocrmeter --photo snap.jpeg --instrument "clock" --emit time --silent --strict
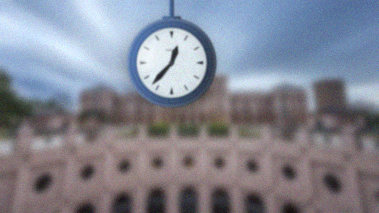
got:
12:37
